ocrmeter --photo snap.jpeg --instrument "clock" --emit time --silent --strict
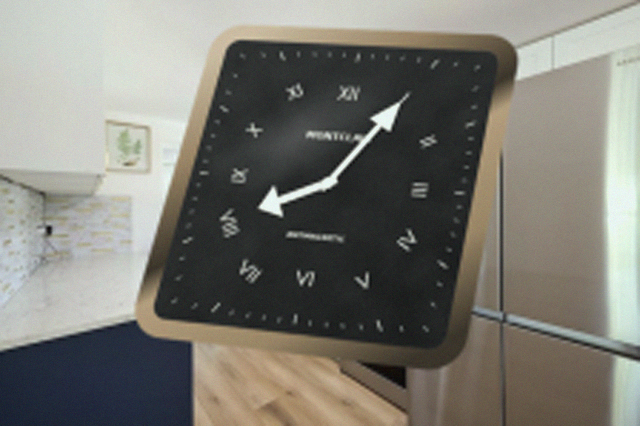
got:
8:05
